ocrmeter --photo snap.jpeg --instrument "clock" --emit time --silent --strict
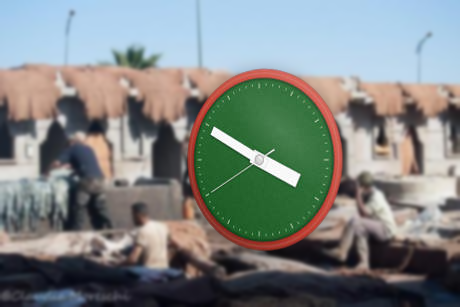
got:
3:49:40
